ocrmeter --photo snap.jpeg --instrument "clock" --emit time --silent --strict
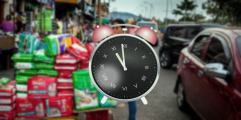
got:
10:59
